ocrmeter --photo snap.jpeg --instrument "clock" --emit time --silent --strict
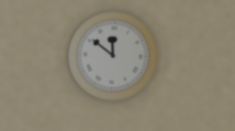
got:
11:51
